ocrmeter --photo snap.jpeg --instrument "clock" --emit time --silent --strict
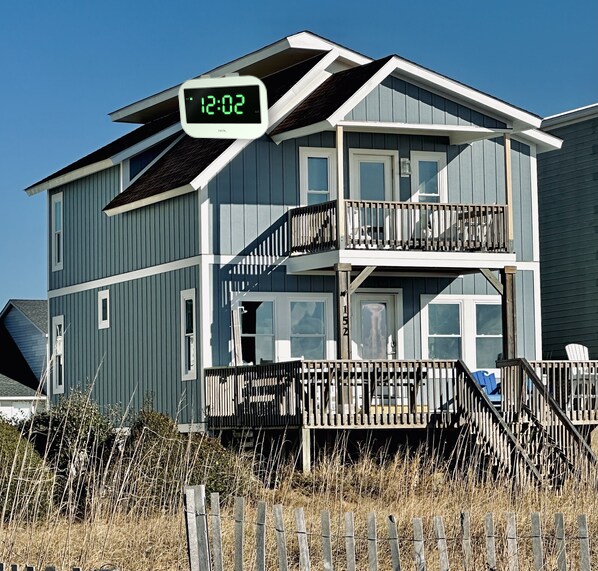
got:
12:02
